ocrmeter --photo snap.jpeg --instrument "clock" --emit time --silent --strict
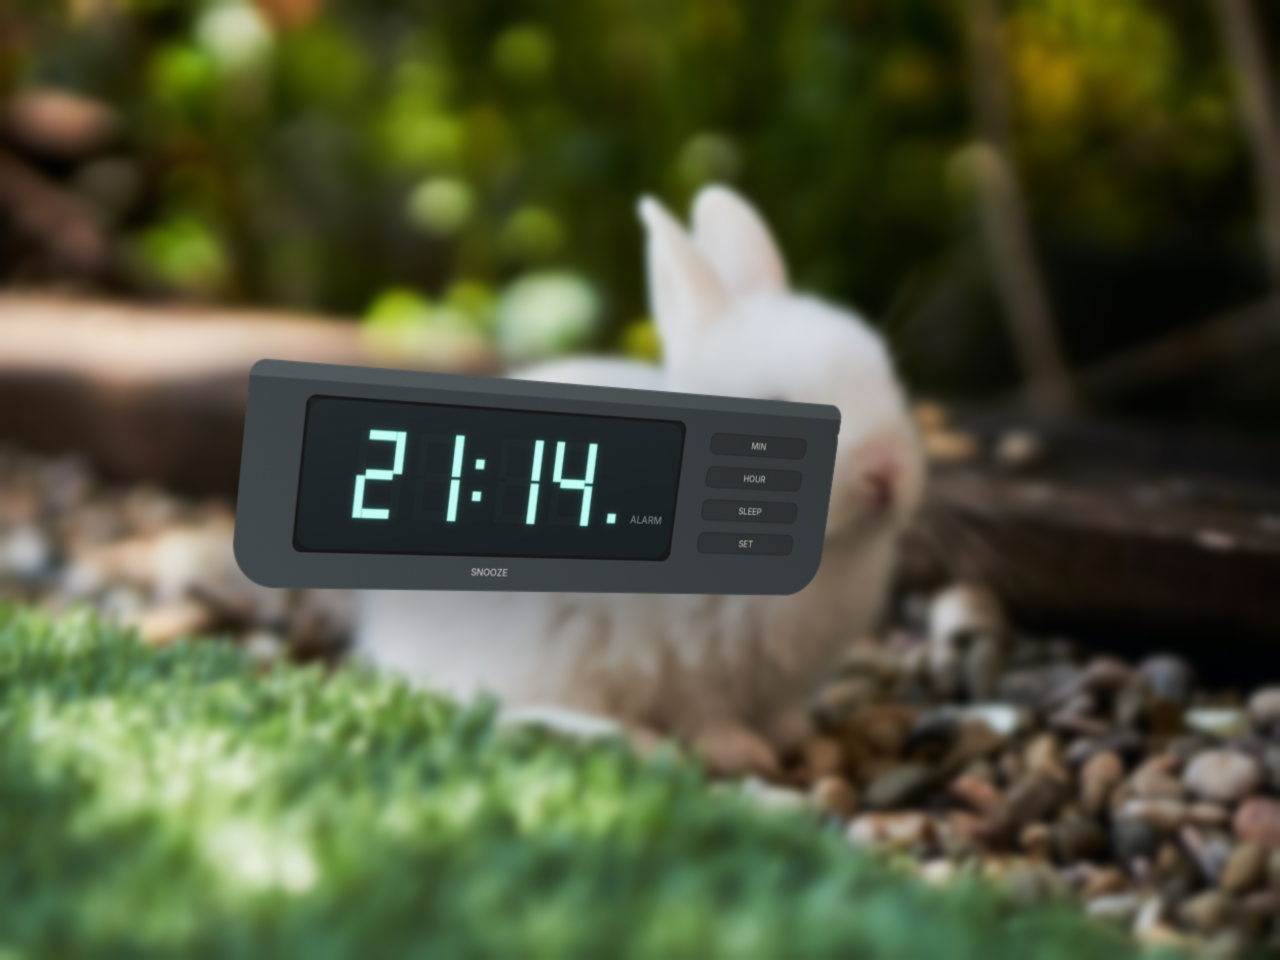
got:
21:14
